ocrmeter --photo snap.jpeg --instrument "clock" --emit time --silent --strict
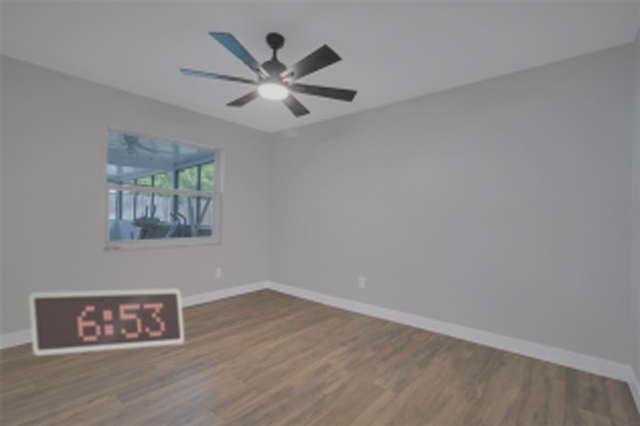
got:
6:53
